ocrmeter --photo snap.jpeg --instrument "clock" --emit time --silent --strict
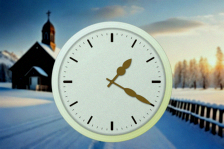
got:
1:20
